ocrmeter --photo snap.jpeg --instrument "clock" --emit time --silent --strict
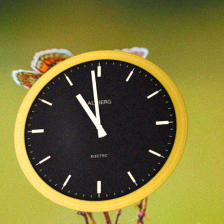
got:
10:59
